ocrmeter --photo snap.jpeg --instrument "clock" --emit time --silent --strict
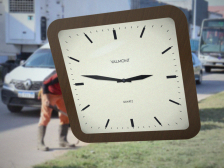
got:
2:47
